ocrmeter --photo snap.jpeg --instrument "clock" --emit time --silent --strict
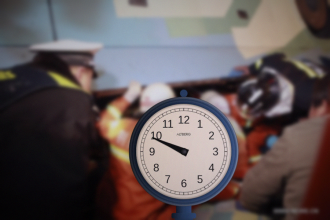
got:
9:49
